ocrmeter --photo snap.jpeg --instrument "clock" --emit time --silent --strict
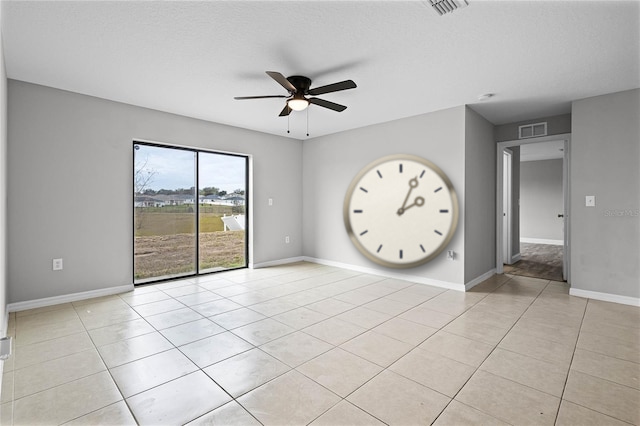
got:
2:04
